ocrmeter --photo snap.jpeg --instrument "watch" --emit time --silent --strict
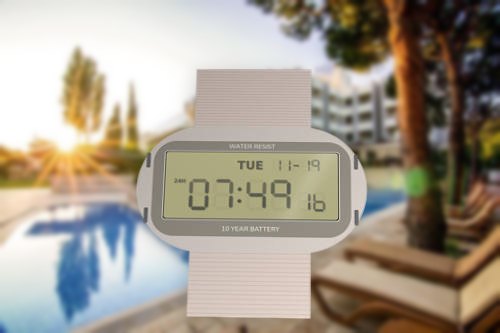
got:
7:49:16
